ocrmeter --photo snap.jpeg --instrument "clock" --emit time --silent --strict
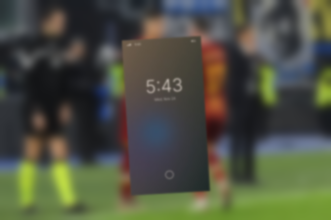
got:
5:43
